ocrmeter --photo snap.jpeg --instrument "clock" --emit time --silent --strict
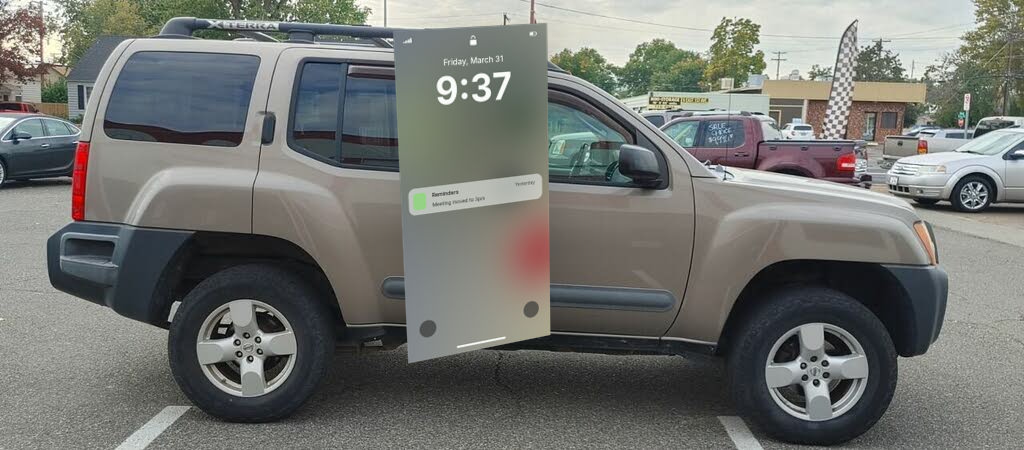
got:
9:37
